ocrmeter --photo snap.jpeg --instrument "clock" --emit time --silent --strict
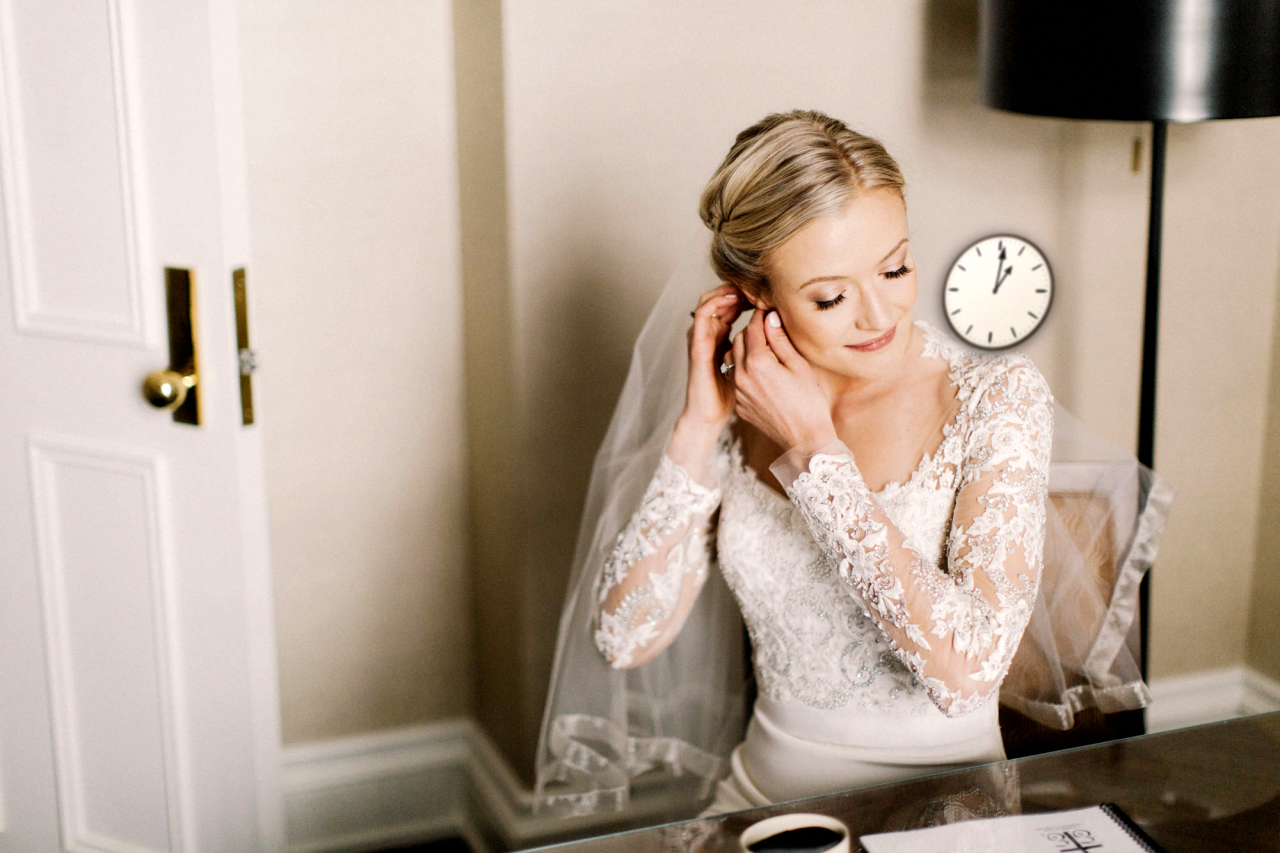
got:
1:01
